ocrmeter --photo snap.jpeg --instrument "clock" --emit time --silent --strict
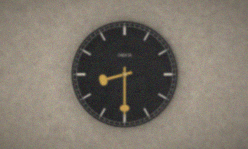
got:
8:30
